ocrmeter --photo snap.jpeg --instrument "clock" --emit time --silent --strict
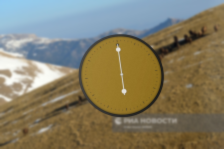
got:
6:00
